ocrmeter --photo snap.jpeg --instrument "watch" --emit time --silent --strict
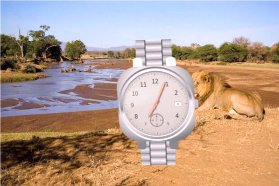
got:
7:04
